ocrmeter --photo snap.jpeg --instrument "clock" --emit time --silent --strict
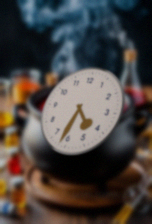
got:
4:32
